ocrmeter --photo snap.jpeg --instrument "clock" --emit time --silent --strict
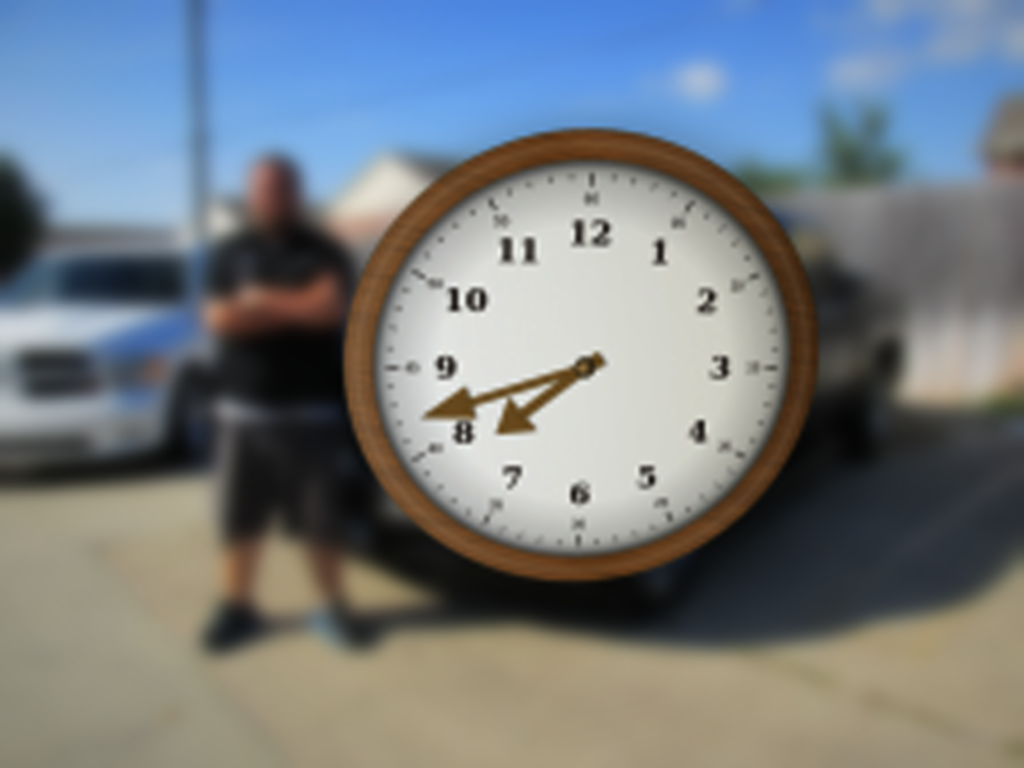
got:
7:42
